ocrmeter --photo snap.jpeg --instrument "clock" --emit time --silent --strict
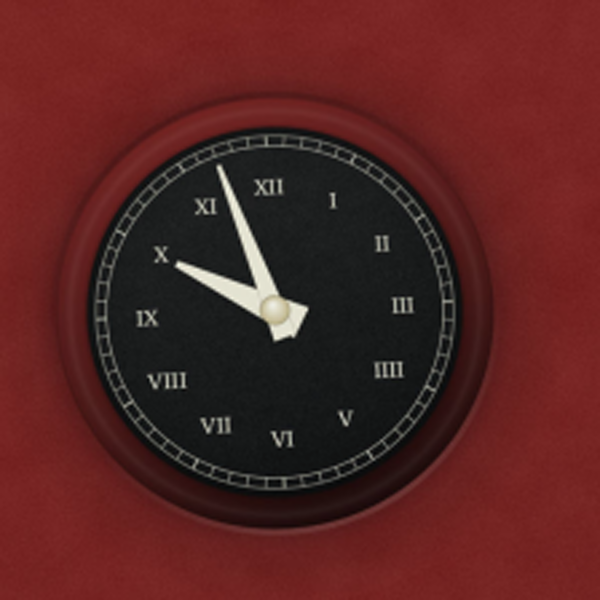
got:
9:57
